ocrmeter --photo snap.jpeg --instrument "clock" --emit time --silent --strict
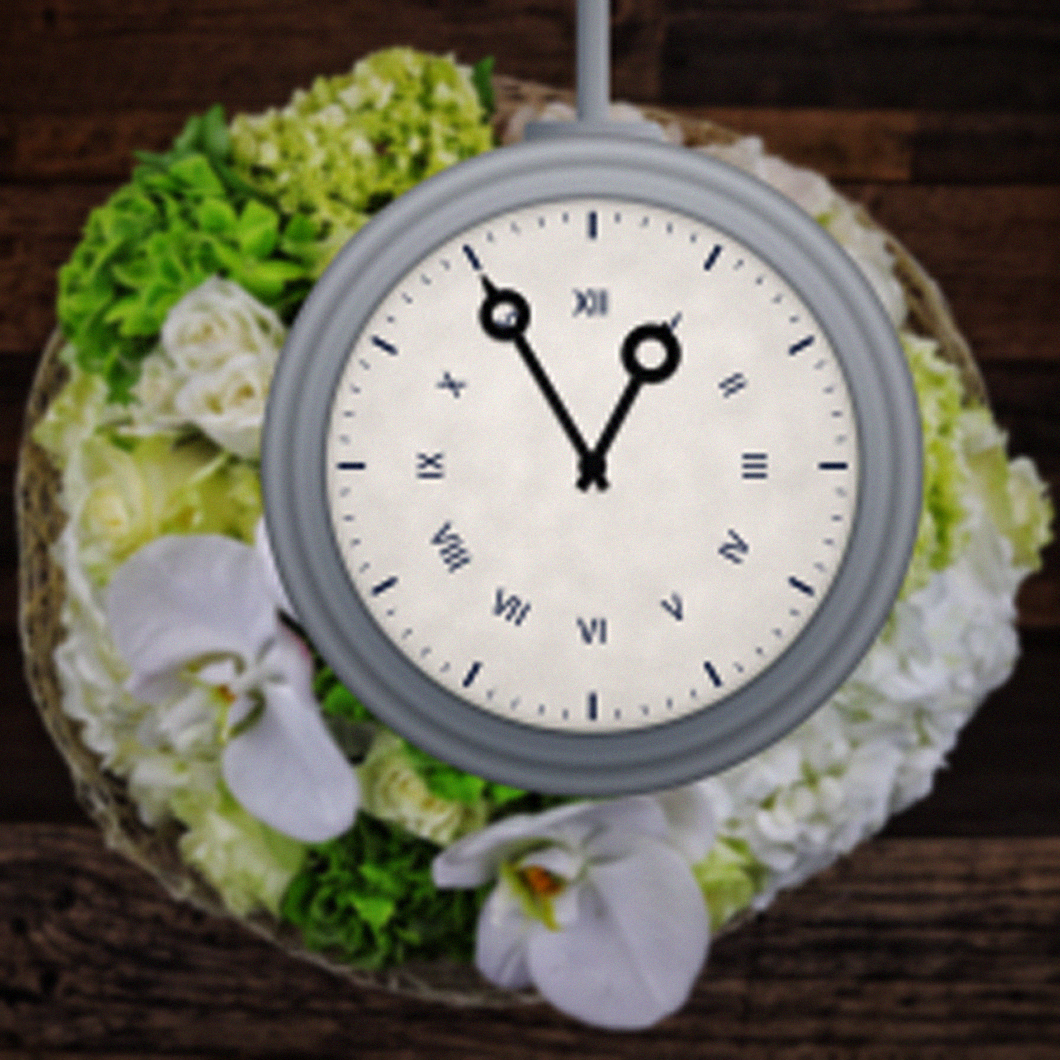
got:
12:55
